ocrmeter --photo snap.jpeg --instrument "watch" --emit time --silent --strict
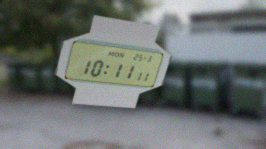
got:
10:11:11
